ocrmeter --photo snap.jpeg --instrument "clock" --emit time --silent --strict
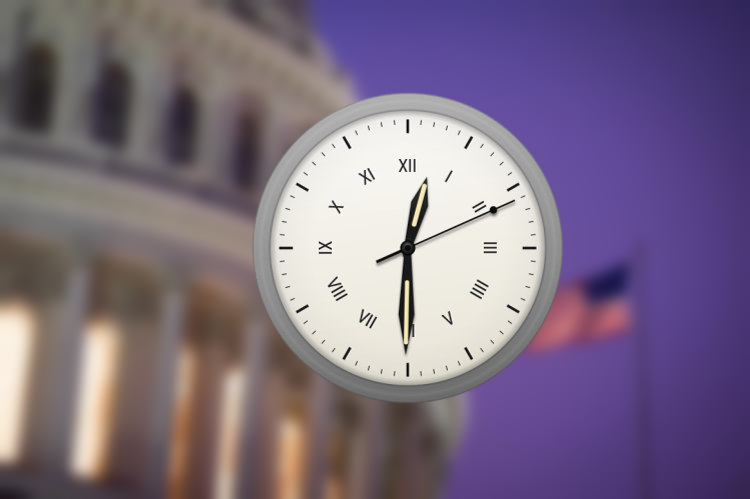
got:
12:30:11
